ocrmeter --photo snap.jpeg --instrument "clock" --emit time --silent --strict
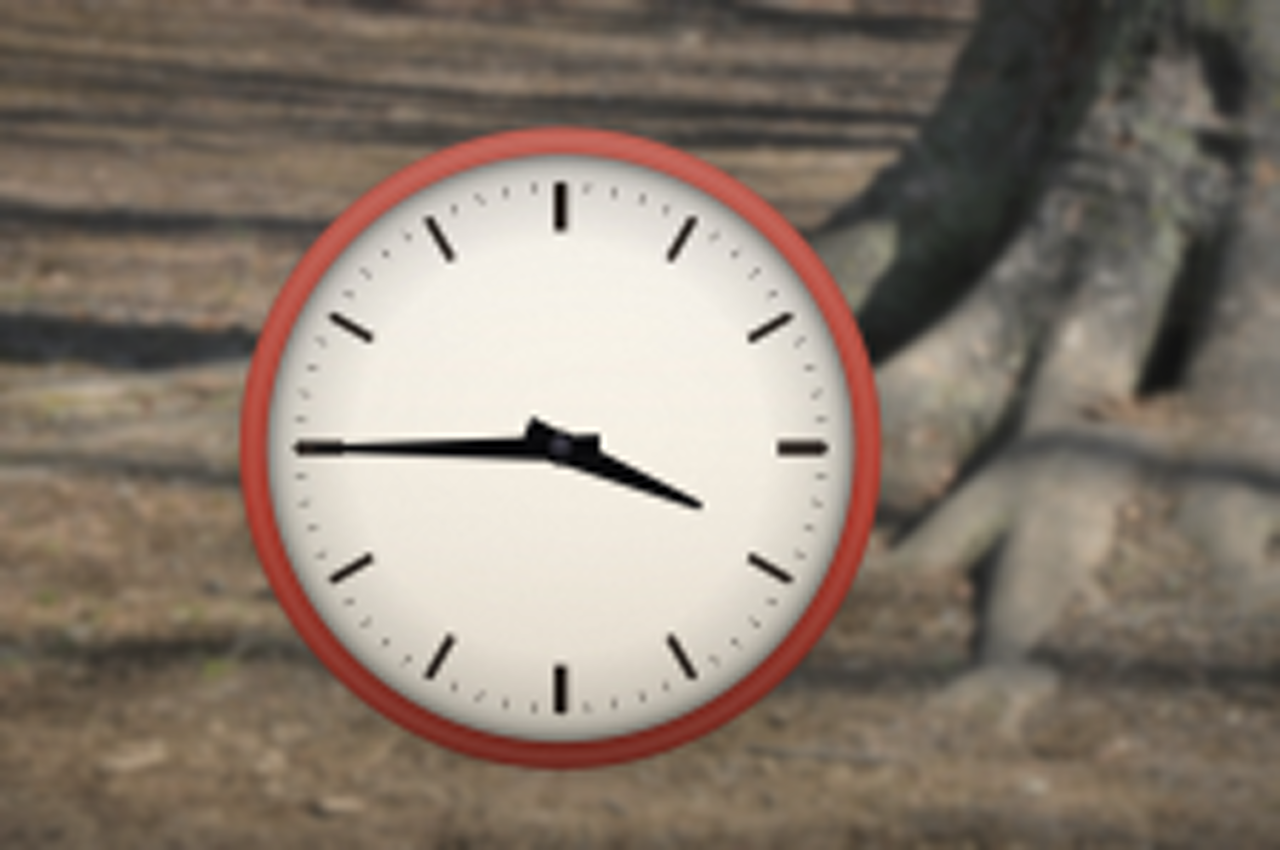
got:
3:45
